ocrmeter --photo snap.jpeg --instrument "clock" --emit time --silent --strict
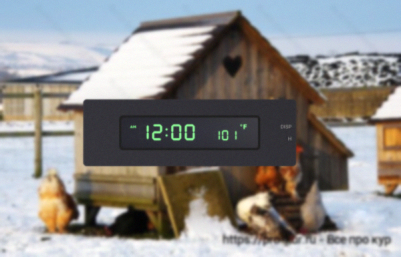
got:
12:00
